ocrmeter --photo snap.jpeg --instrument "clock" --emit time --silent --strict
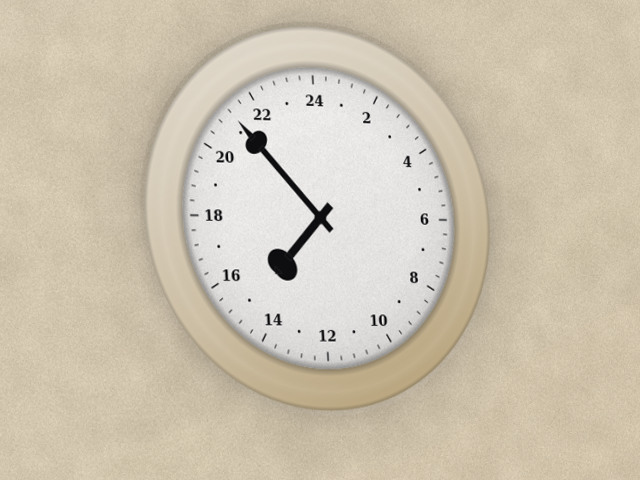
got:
14:53
